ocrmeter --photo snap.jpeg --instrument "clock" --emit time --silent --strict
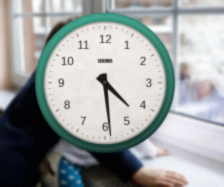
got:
4:29
